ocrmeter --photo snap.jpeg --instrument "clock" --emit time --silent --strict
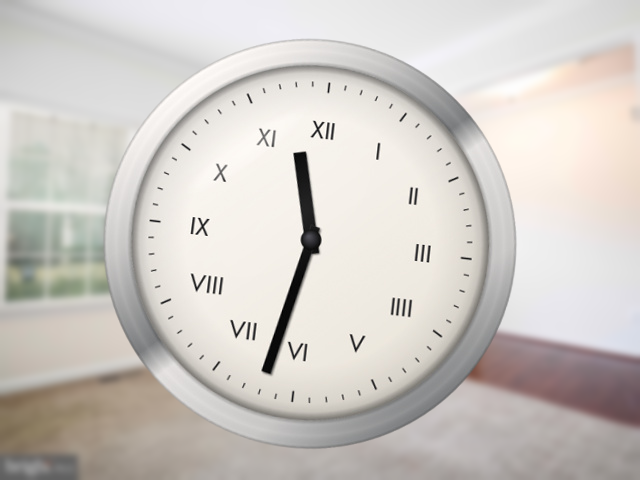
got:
11:32
